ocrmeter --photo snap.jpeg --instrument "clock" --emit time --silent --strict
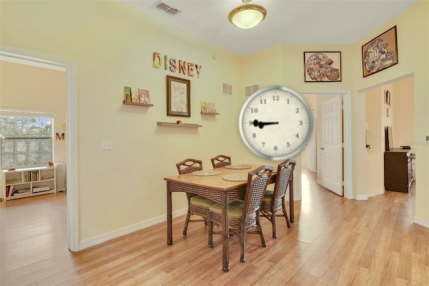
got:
8:45
